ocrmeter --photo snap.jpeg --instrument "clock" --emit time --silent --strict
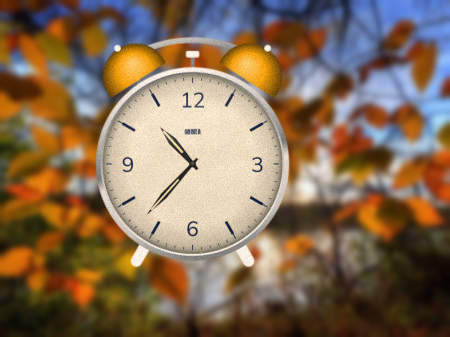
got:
10:37
